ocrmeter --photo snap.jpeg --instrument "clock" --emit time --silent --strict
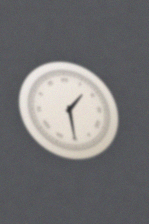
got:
1:30
